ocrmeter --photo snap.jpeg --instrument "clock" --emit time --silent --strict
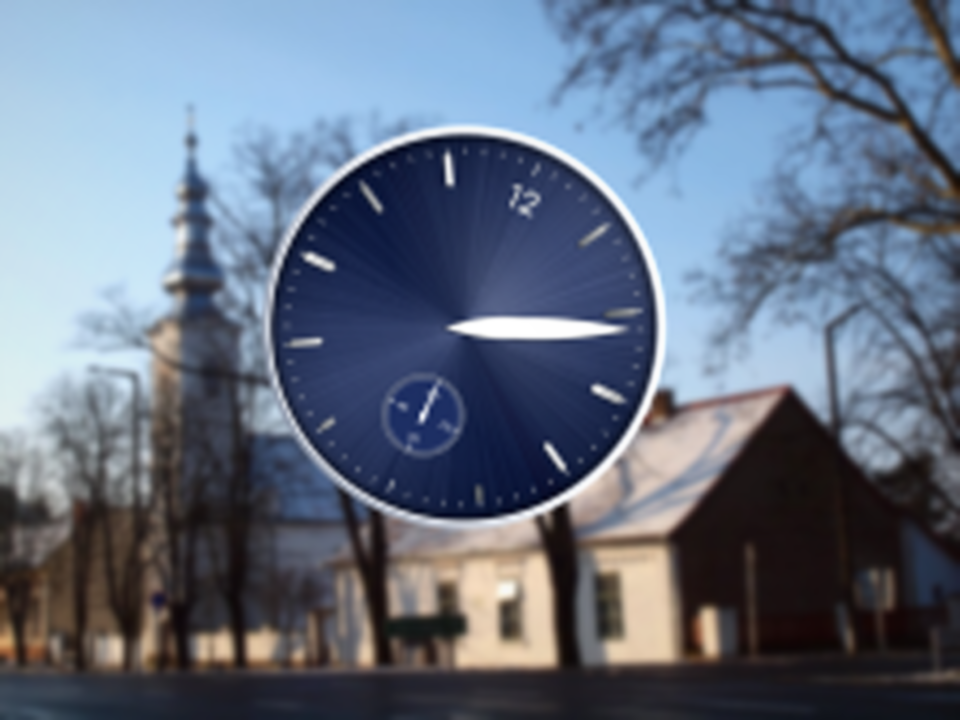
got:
2:11
